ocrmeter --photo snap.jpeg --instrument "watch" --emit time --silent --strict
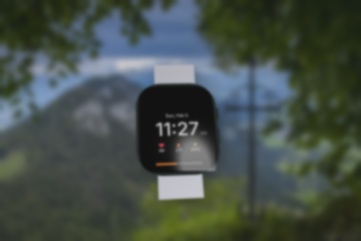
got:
11:27
